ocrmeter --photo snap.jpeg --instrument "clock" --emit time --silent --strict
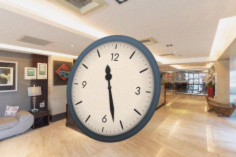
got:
11:27
